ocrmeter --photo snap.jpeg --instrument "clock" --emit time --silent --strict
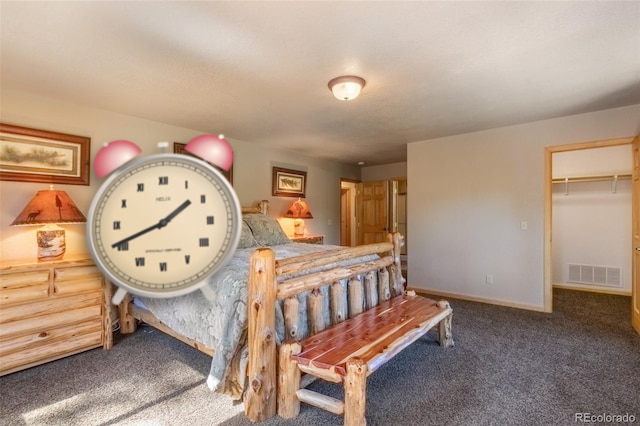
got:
1:41
